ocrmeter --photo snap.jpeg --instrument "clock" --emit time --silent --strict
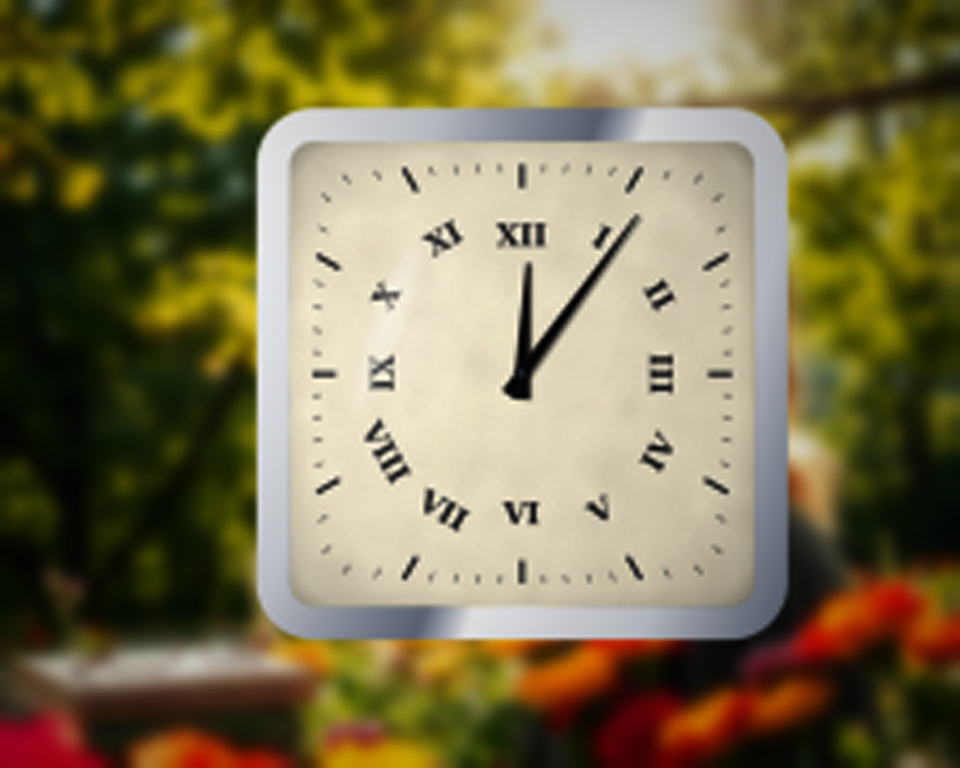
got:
12:06
